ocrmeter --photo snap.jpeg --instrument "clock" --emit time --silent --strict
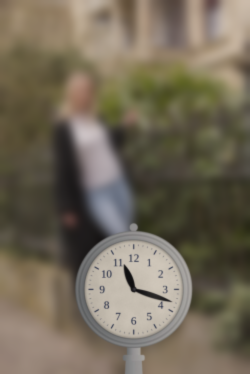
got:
11:18
